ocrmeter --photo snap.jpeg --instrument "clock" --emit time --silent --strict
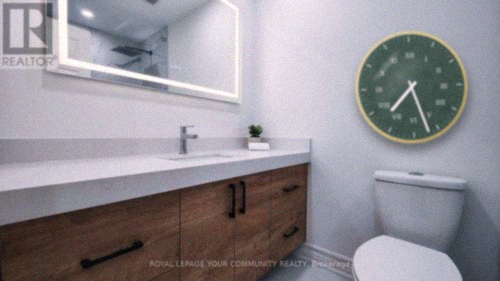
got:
7:27
